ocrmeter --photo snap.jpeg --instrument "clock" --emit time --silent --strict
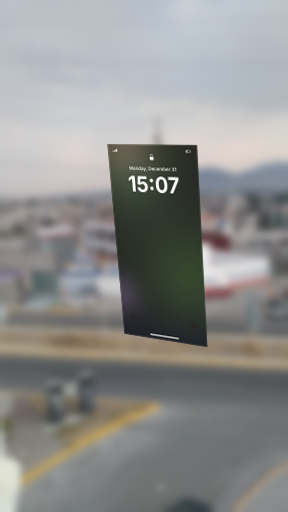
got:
15:07
